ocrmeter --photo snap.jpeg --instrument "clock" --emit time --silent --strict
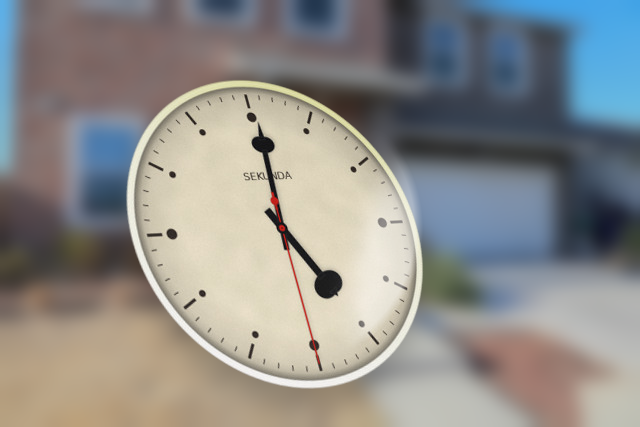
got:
5:00:30
